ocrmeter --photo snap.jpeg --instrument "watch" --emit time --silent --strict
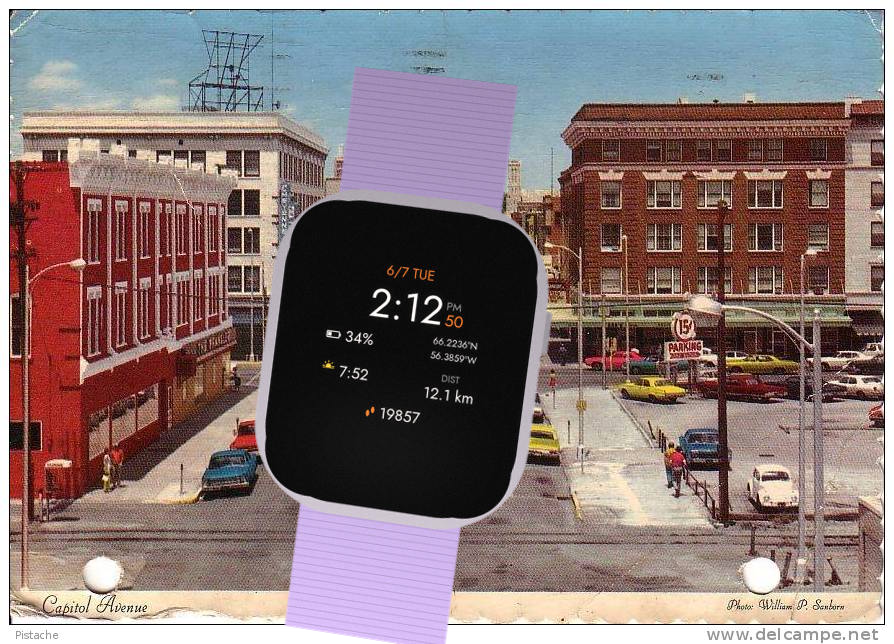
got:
2:12:50
